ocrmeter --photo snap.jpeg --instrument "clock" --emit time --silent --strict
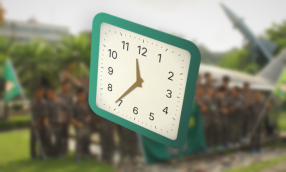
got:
11:36
